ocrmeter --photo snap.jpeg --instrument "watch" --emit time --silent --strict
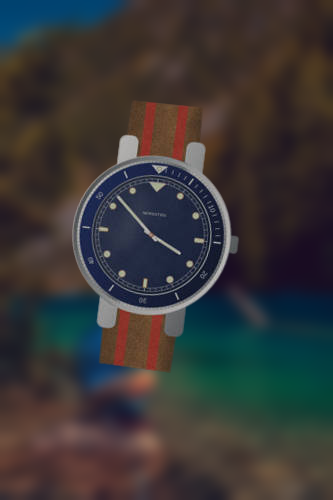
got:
3:52
